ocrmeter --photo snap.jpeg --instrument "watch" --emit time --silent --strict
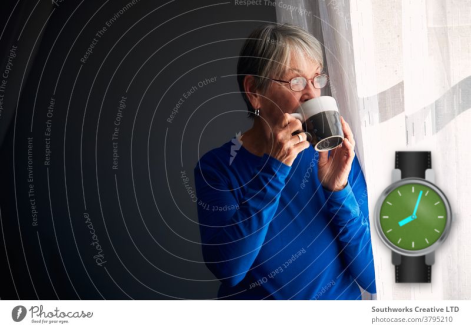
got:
8:03
